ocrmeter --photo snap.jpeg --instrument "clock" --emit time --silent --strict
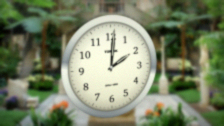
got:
2:01
